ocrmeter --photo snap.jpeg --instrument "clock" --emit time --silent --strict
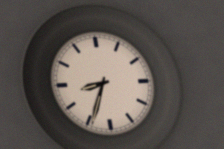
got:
8:34
